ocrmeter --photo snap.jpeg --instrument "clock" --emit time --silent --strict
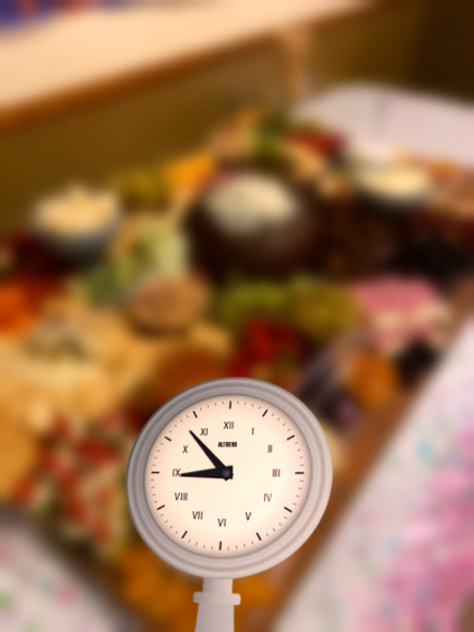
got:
8:53
